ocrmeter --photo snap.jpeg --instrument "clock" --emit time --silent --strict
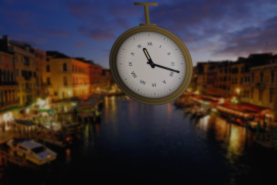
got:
11:18
